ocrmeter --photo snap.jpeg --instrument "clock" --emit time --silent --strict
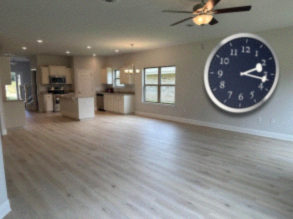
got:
2:17
